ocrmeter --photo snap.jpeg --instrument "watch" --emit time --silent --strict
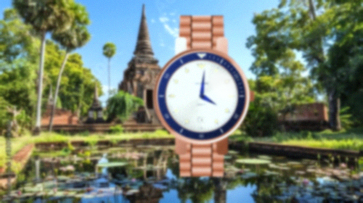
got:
4:01
